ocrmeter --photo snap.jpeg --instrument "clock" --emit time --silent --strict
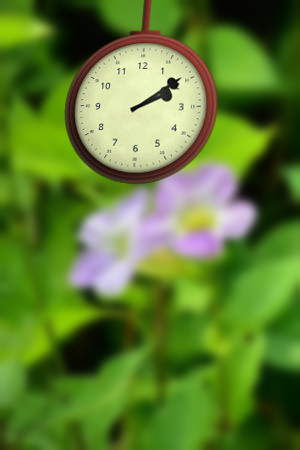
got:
2:09
